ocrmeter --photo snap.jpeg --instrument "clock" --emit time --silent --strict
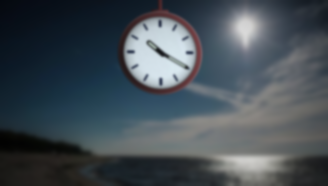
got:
10:20
